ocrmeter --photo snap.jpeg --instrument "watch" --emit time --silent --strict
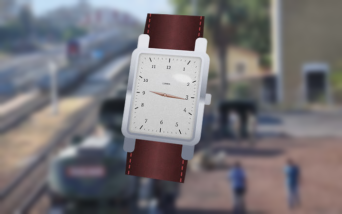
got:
9:16
